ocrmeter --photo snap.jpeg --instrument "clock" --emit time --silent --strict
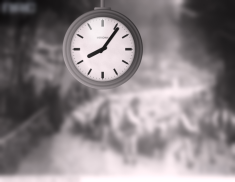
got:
8:06
